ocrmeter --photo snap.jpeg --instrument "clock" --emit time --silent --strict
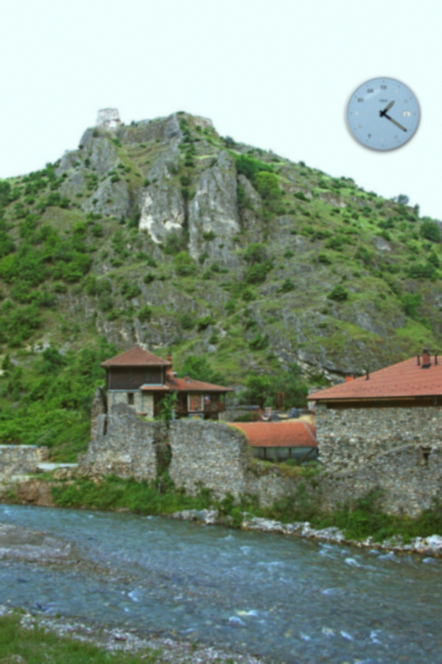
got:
1:21
